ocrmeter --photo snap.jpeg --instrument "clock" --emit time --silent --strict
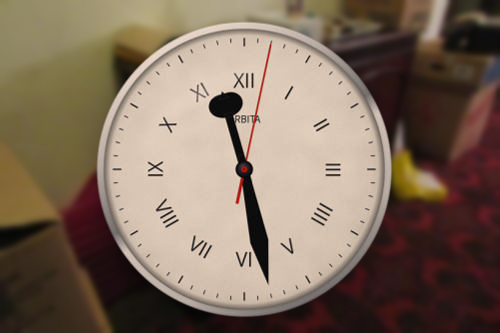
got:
11:28:02
